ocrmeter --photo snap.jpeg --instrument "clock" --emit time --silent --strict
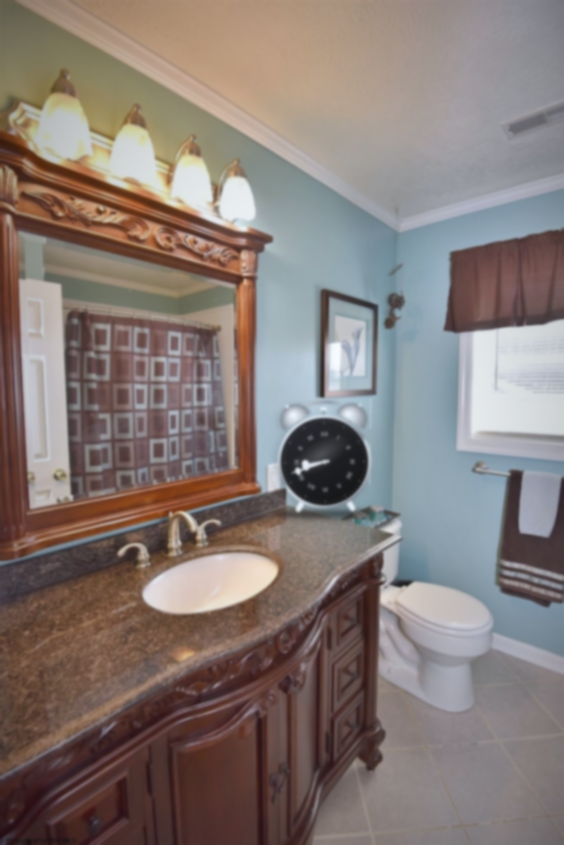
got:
8:42
